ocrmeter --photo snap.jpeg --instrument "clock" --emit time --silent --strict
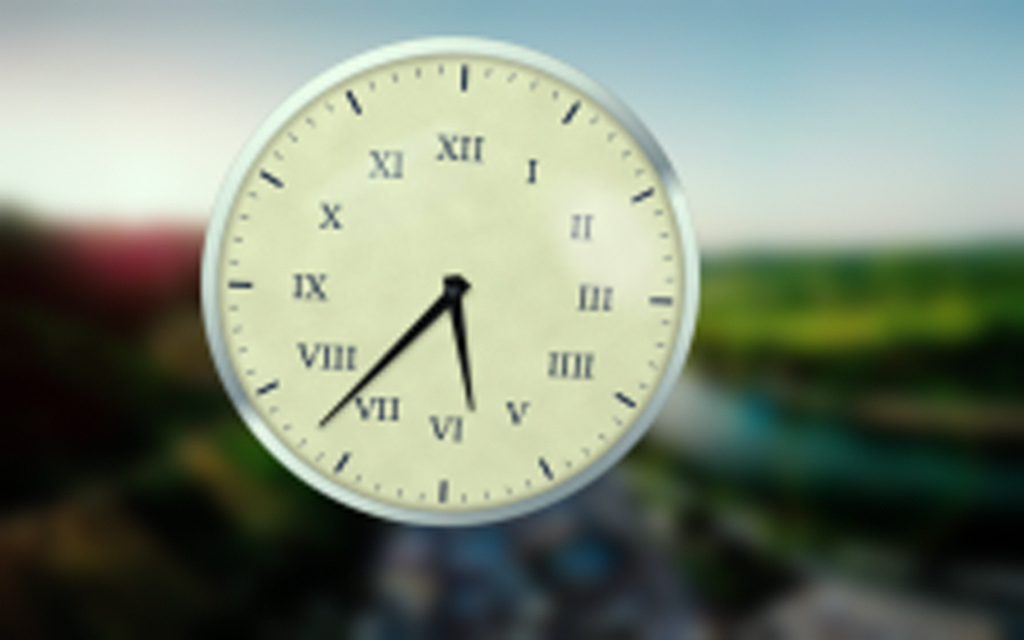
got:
5:37
